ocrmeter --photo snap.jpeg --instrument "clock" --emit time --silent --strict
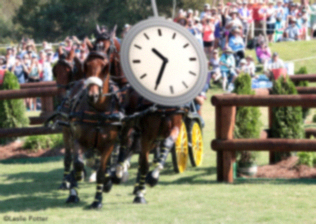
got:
10:35
